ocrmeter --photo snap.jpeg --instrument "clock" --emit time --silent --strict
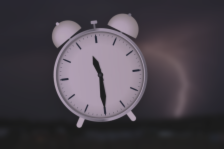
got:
11:30
